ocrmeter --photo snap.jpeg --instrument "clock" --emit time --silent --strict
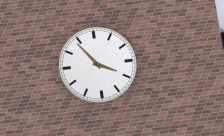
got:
3:54
